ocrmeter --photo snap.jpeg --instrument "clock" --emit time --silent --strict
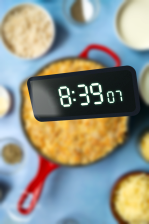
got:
8:39:07
